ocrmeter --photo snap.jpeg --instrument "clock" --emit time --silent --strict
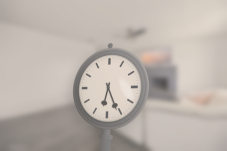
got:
6:26
